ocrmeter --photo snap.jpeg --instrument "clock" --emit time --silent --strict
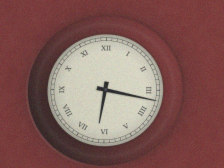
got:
6:17
